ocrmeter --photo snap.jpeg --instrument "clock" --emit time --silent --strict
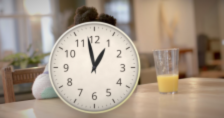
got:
12:58
